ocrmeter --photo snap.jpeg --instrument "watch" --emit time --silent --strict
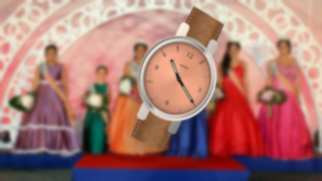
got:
10:20
